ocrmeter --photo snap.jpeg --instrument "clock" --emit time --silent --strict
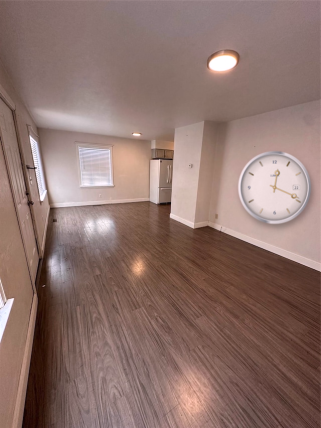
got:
12:19
